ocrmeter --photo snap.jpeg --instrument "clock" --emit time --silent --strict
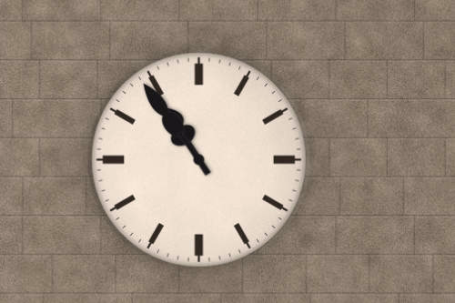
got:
10:54
